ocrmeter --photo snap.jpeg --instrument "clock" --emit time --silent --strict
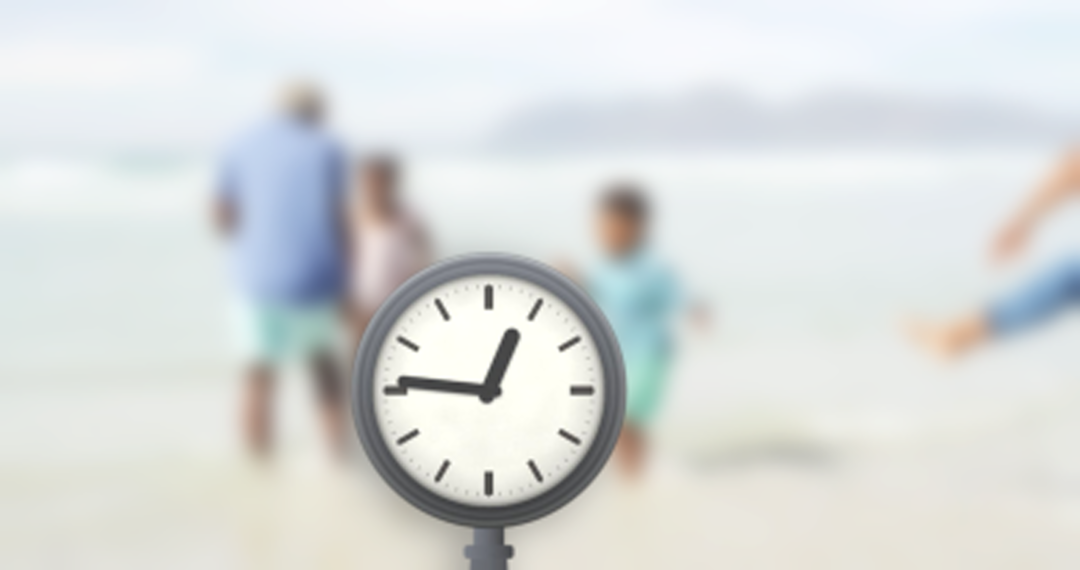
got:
12:46
